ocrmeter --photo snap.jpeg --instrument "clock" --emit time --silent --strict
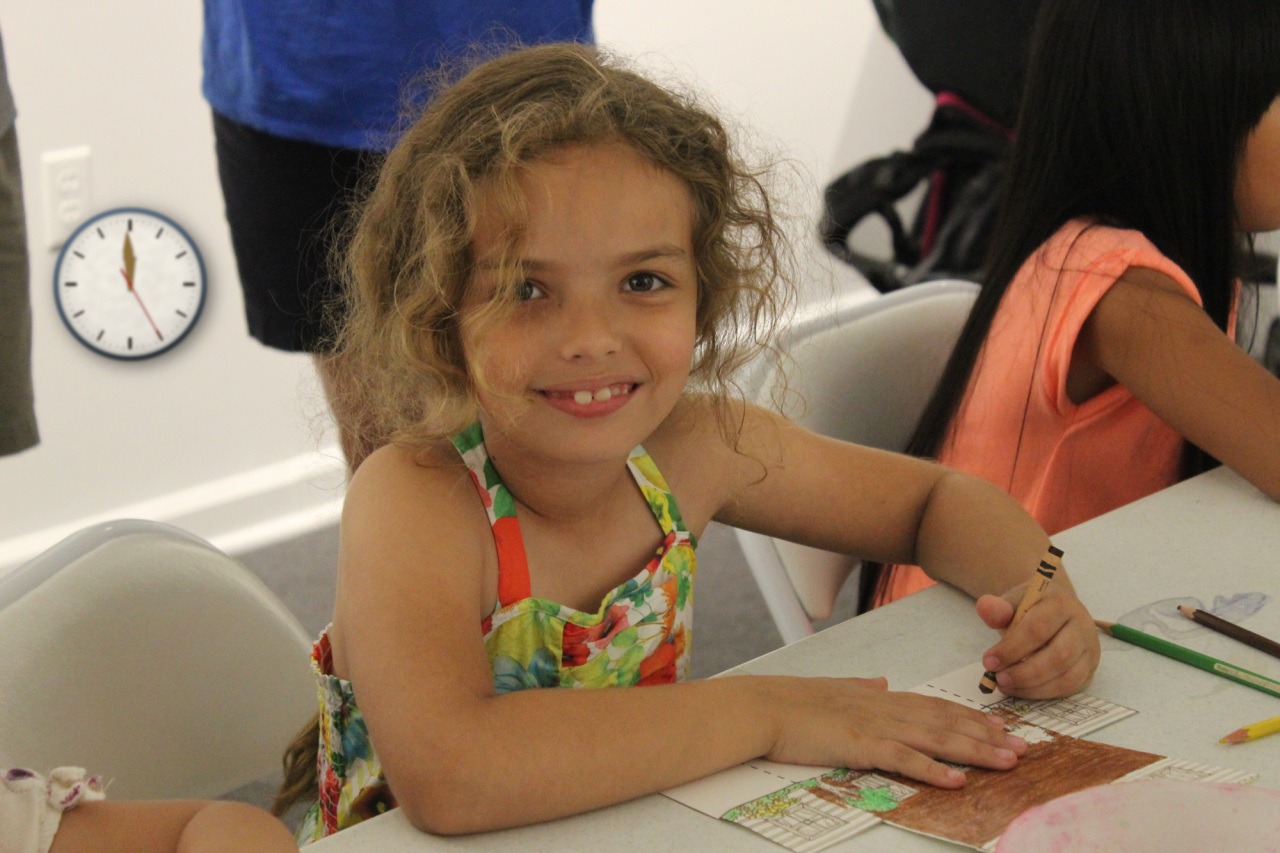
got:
11:59:25
